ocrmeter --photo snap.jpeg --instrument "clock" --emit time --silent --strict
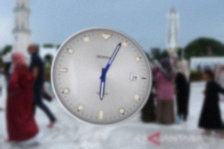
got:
6:04
